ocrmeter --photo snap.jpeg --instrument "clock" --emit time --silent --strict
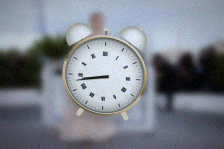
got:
8:43
